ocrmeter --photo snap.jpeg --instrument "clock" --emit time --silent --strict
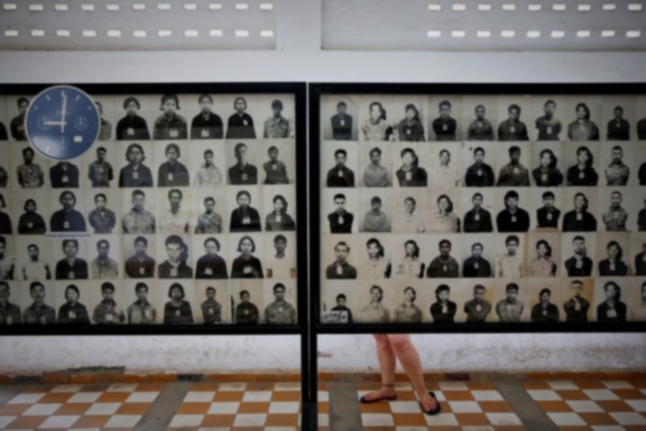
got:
9:01
